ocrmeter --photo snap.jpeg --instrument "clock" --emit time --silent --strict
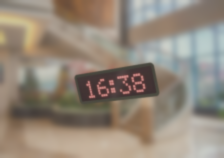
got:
16:38
